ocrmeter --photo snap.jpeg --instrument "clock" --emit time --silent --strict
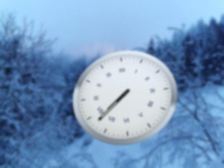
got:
7:38
